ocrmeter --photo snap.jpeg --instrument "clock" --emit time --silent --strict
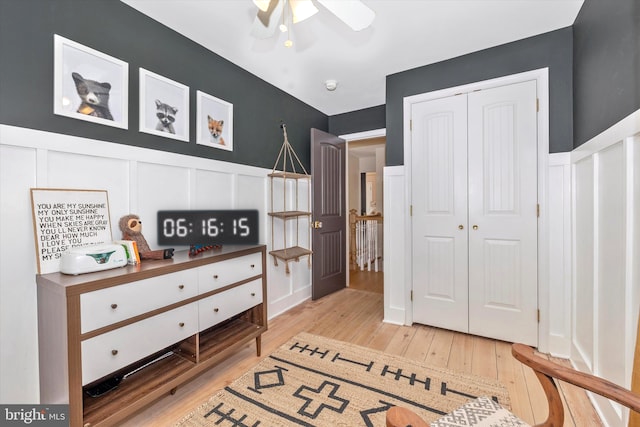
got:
6:16:15
